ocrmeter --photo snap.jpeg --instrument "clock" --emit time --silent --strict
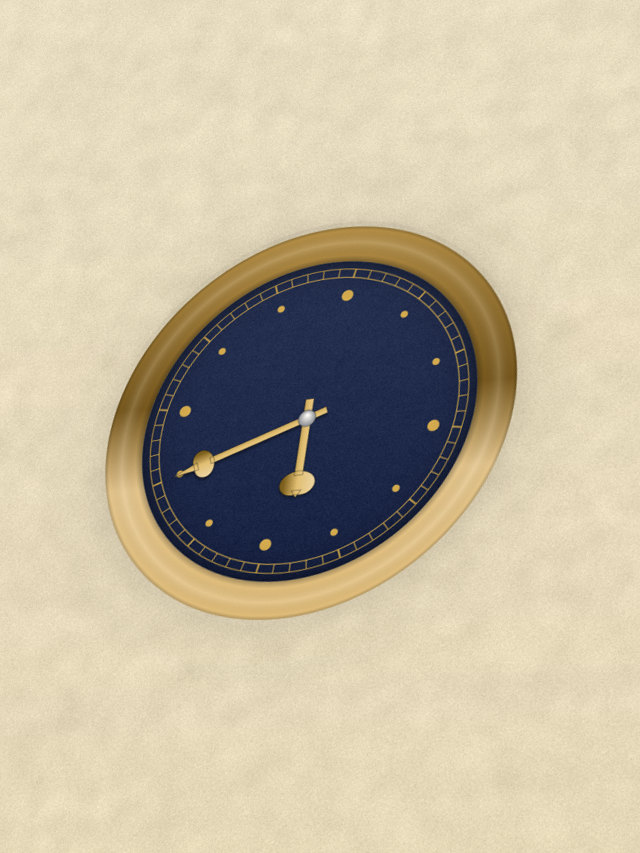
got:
5:40
